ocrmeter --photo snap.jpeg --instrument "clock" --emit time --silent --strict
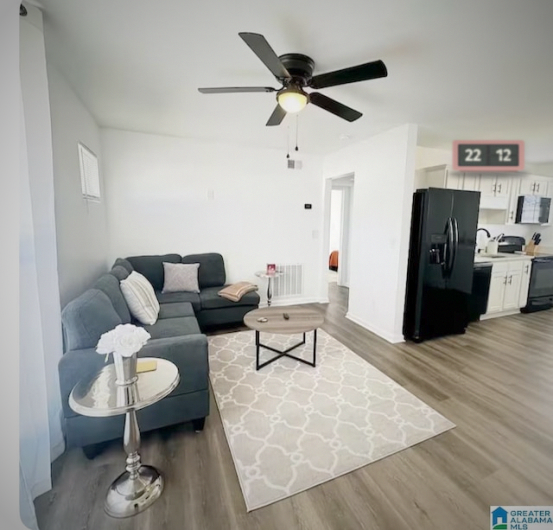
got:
22:12
